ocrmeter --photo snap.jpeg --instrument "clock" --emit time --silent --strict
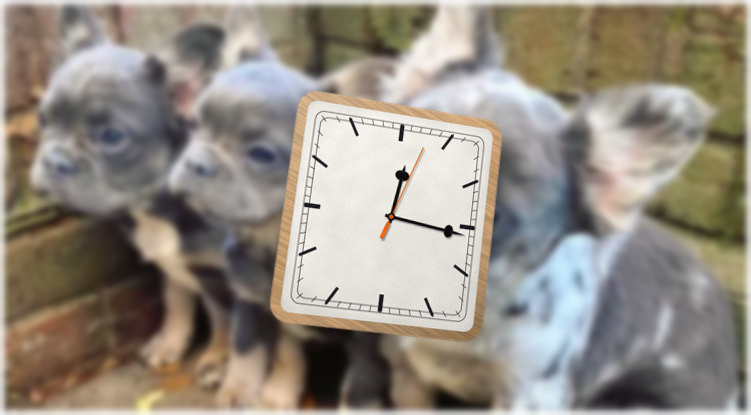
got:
12:16:03
